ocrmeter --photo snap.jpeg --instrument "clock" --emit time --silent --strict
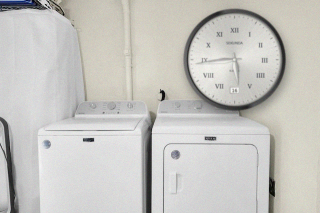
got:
5:44
